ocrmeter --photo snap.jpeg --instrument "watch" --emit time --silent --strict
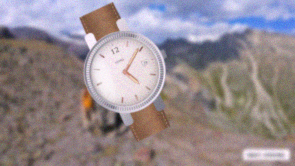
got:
5:09
